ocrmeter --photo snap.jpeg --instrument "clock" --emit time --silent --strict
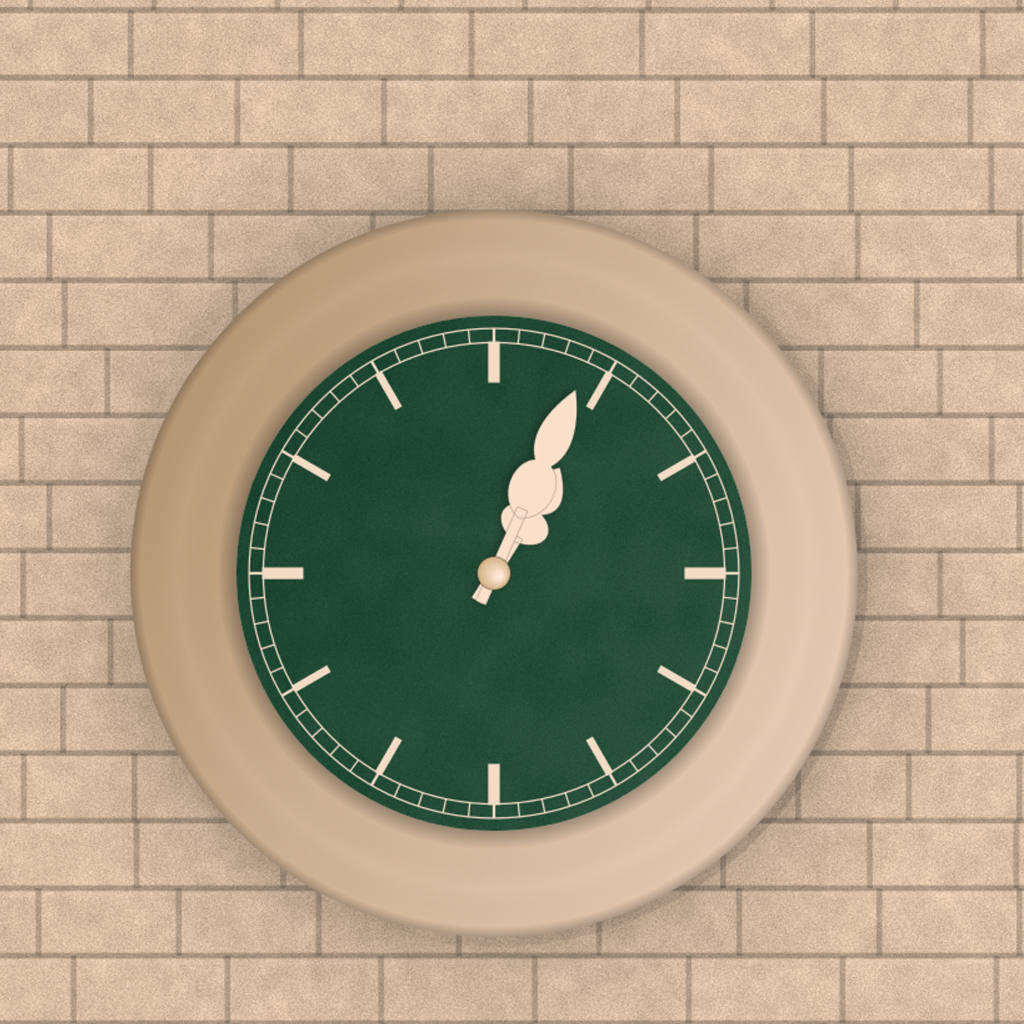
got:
1:04
